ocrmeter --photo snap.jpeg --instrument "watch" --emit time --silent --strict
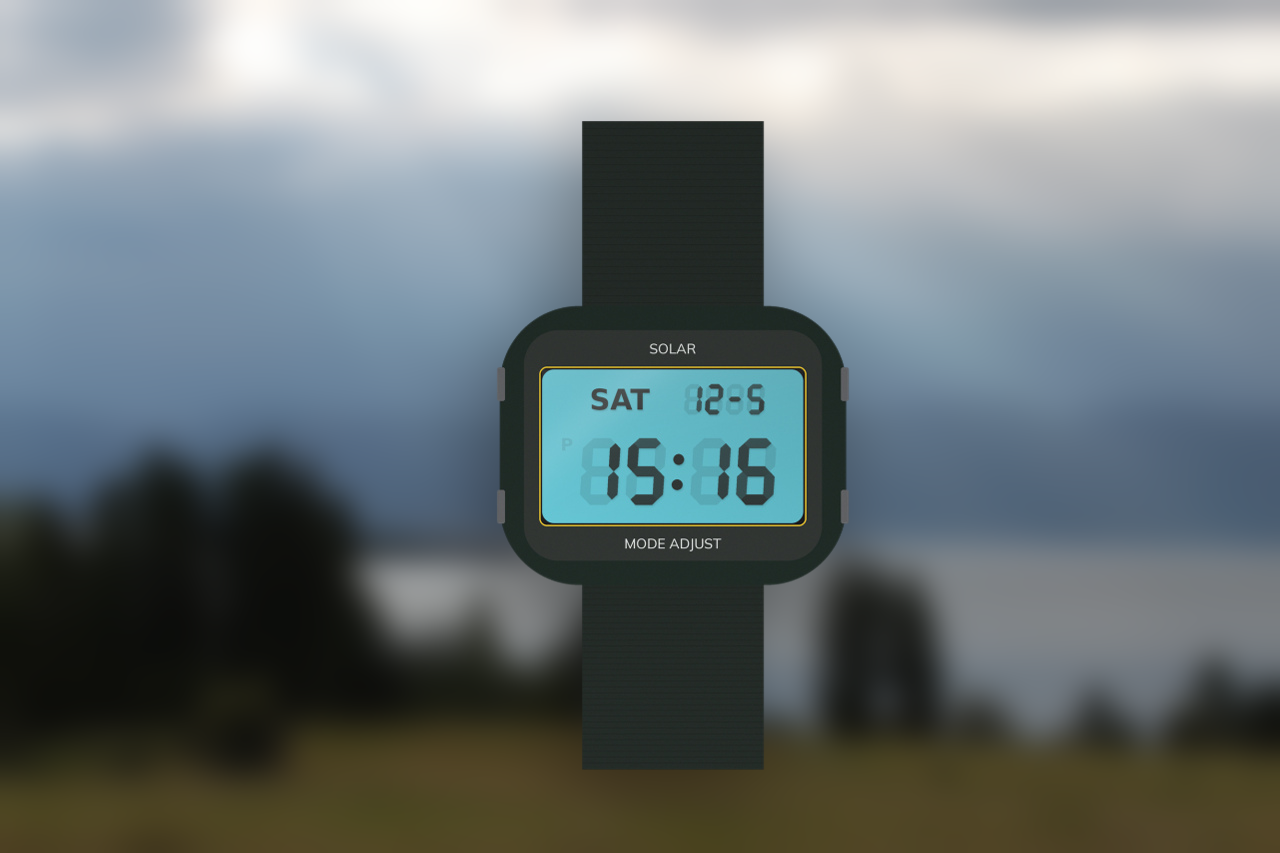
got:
15:16
